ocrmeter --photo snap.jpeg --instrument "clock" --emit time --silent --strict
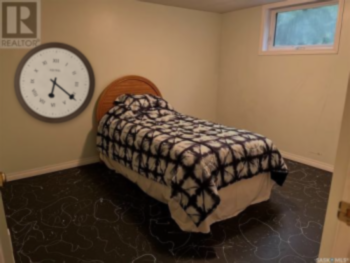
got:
6:21
